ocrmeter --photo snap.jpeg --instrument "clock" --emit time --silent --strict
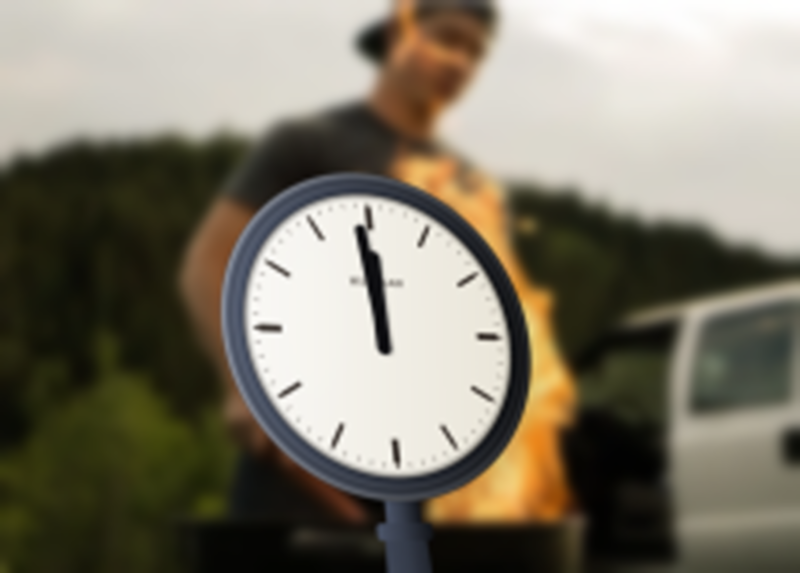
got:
11:59
